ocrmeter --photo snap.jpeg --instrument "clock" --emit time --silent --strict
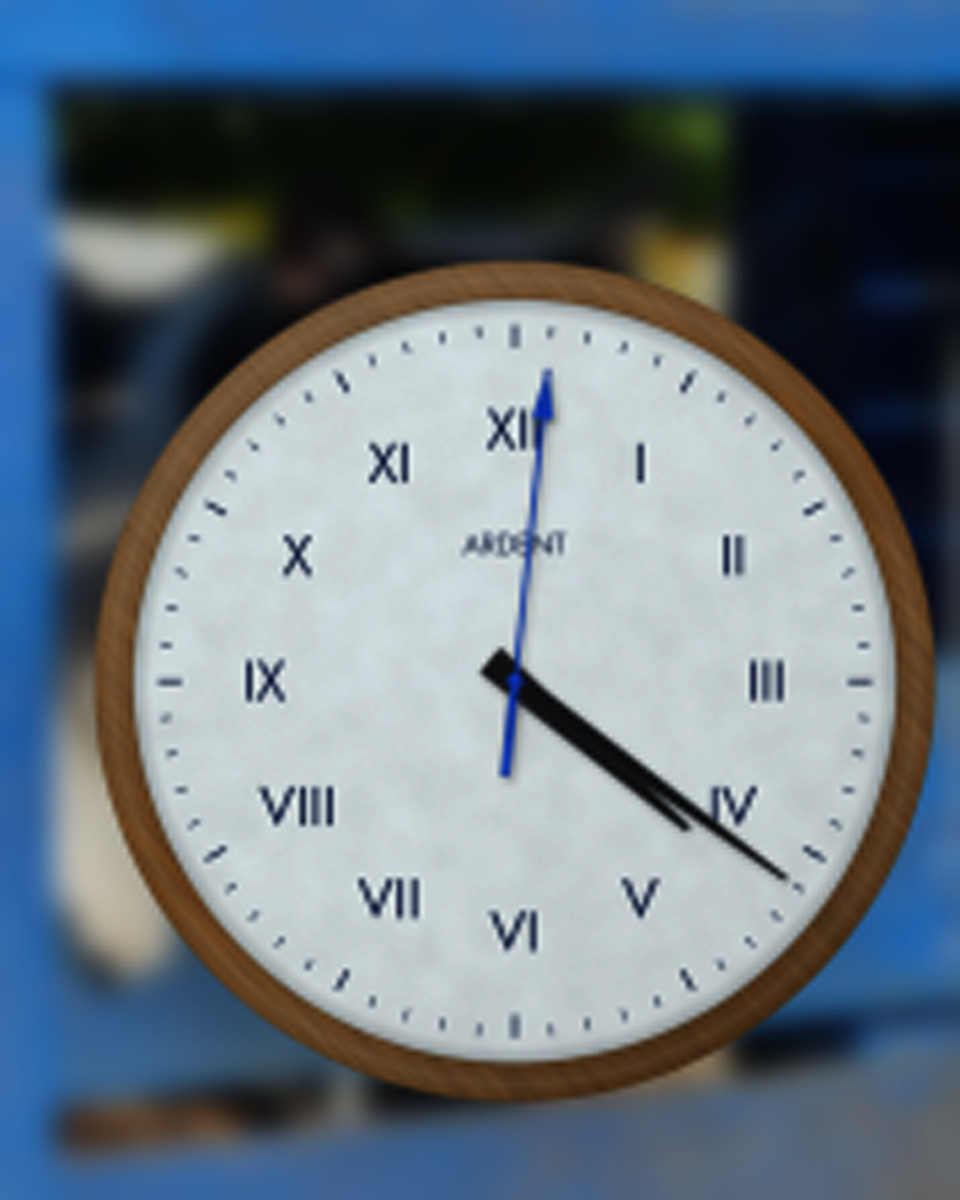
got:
4:21:01
